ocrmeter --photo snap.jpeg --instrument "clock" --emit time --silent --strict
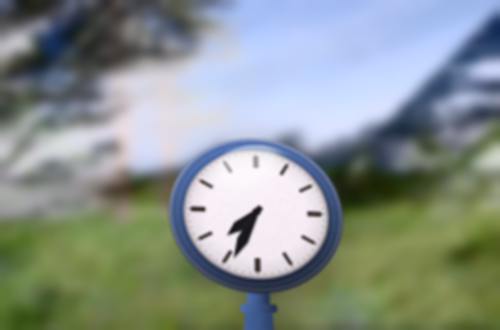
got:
7:34
